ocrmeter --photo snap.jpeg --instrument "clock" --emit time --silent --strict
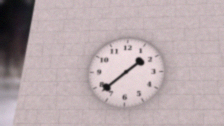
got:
1:38
